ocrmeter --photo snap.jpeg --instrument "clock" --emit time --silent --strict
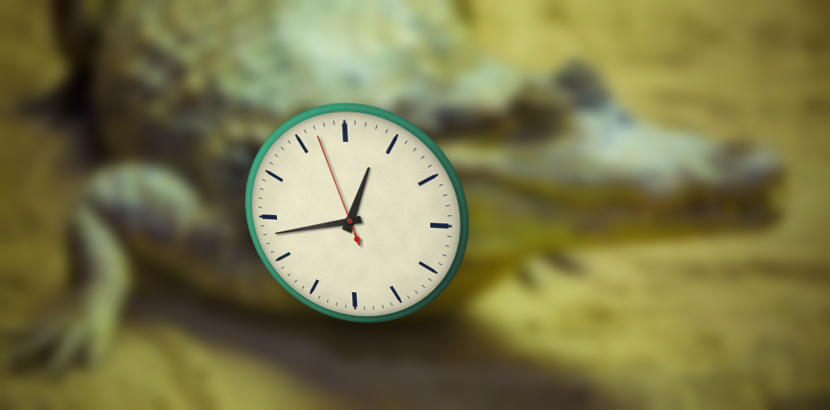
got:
12:42:57
